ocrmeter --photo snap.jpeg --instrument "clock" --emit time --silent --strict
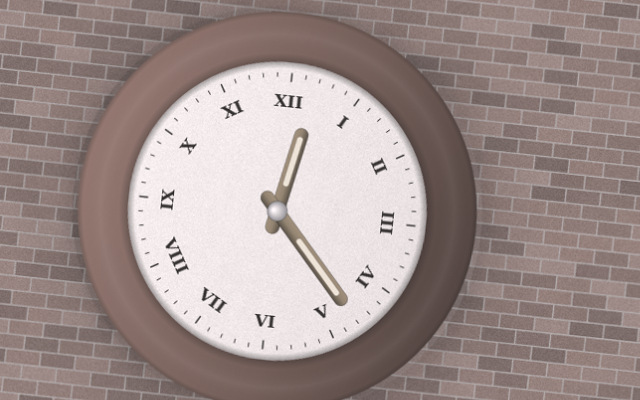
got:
12:23
